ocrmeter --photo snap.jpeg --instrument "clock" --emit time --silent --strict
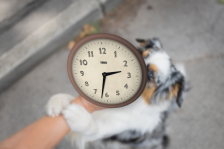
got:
2:32
